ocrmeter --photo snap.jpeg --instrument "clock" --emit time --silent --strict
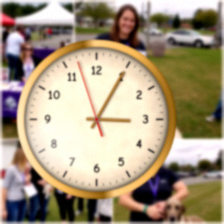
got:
3:04:57
